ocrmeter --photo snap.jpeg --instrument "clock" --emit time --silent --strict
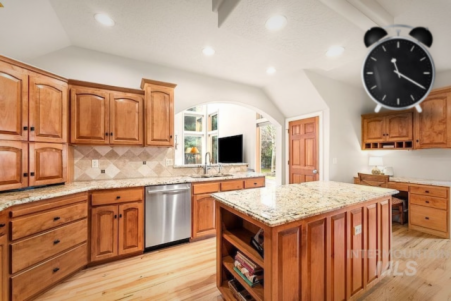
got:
11:20
